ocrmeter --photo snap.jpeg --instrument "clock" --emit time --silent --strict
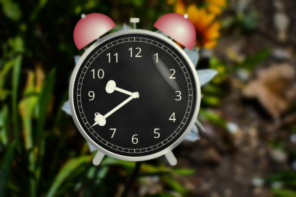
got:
9:39
